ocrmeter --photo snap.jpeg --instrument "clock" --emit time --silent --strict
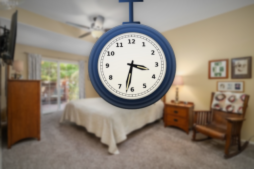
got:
3:32
